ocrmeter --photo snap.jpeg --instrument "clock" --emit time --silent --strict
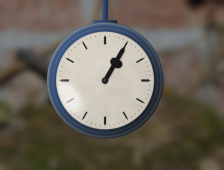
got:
1:05
